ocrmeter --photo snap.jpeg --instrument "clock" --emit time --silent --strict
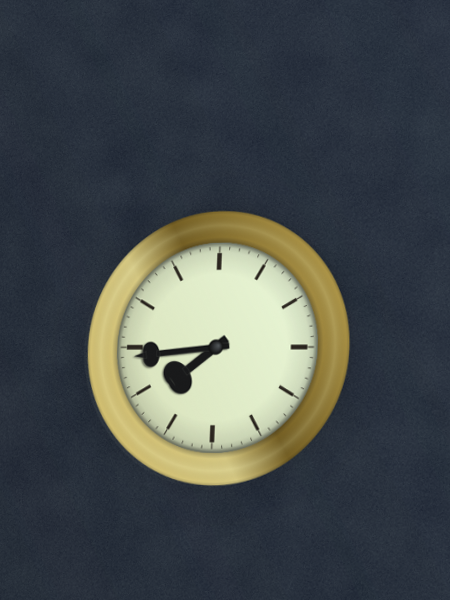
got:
7:44
